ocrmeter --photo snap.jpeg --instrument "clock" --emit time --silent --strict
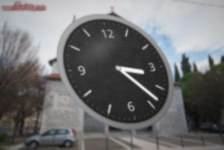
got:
3:23
